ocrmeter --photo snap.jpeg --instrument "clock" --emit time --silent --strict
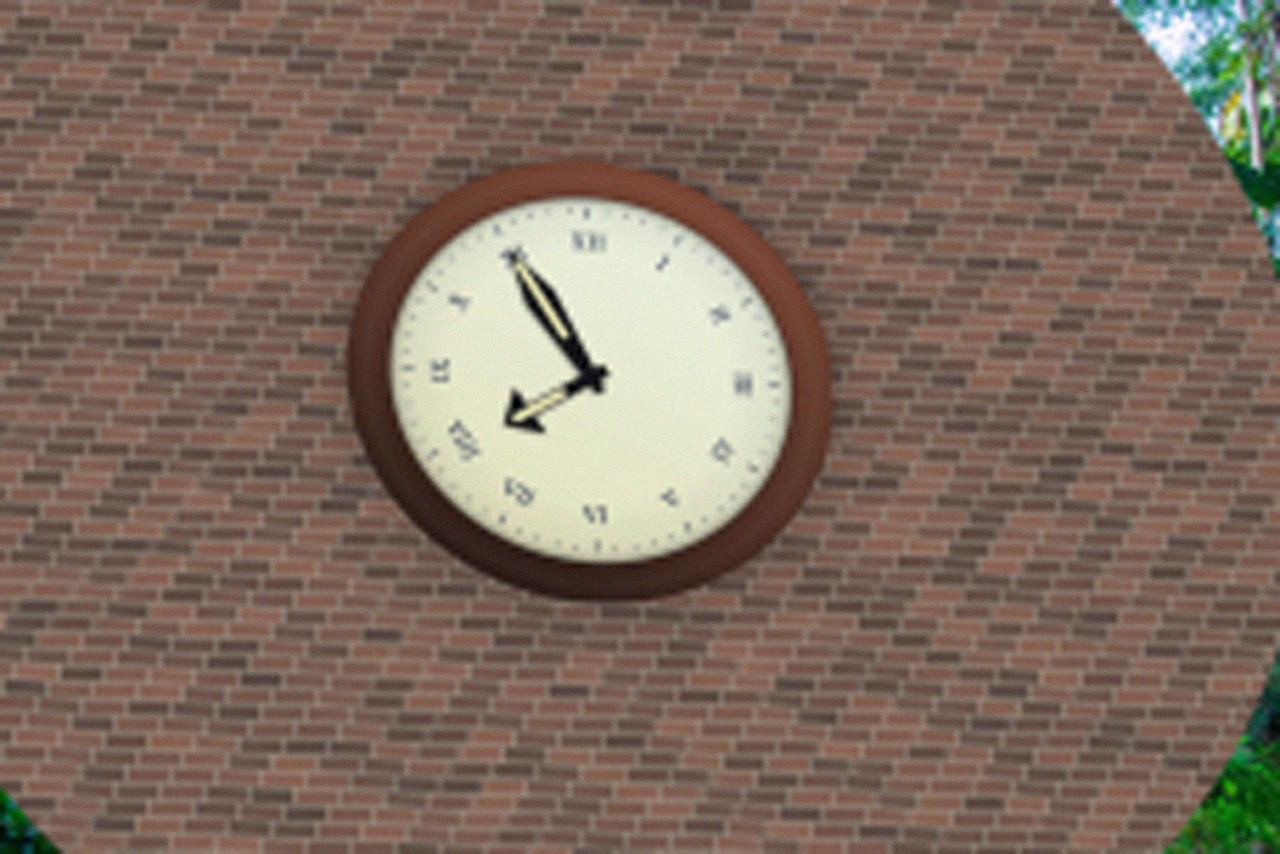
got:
7:55
